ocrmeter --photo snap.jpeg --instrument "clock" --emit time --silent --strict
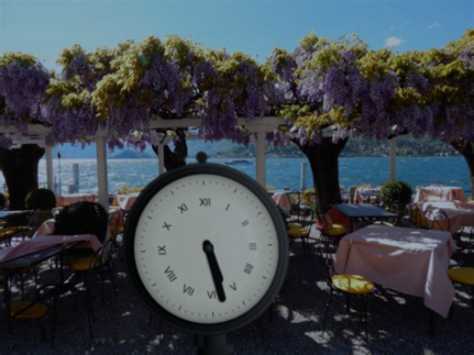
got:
5:28
